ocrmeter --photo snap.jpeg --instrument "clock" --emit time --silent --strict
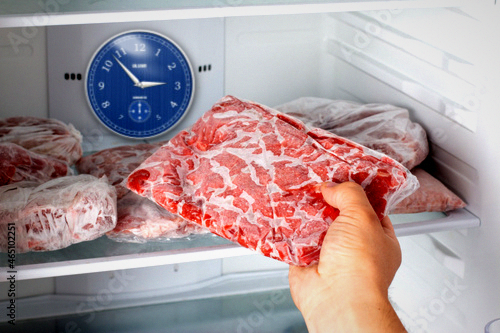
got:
2:53
